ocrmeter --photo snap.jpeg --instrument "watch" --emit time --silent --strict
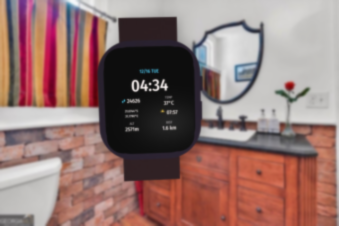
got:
4:34
